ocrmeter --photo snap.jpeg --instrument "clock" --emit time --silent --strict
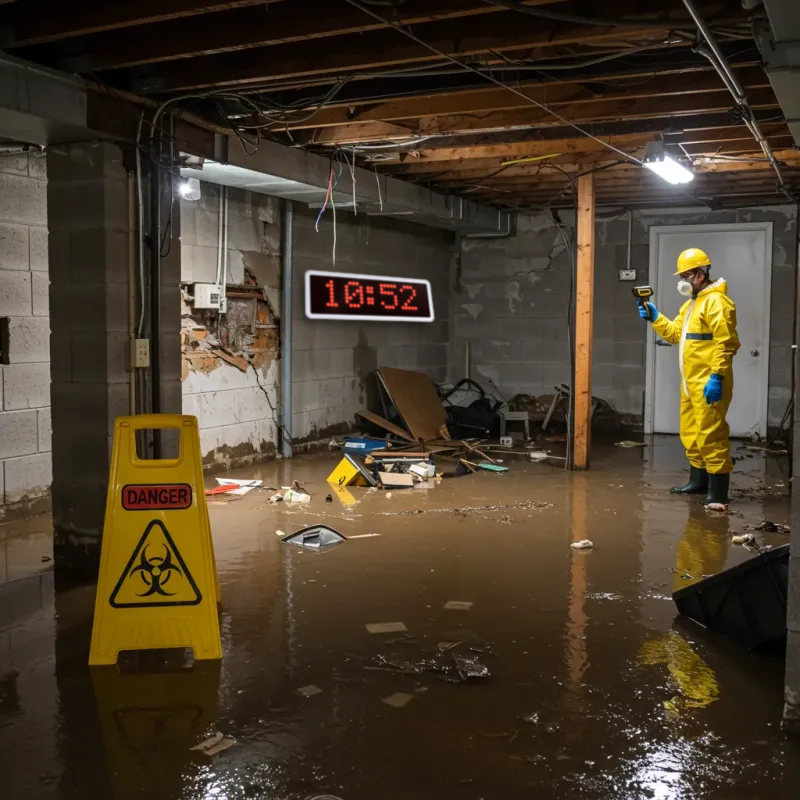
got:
10:52
